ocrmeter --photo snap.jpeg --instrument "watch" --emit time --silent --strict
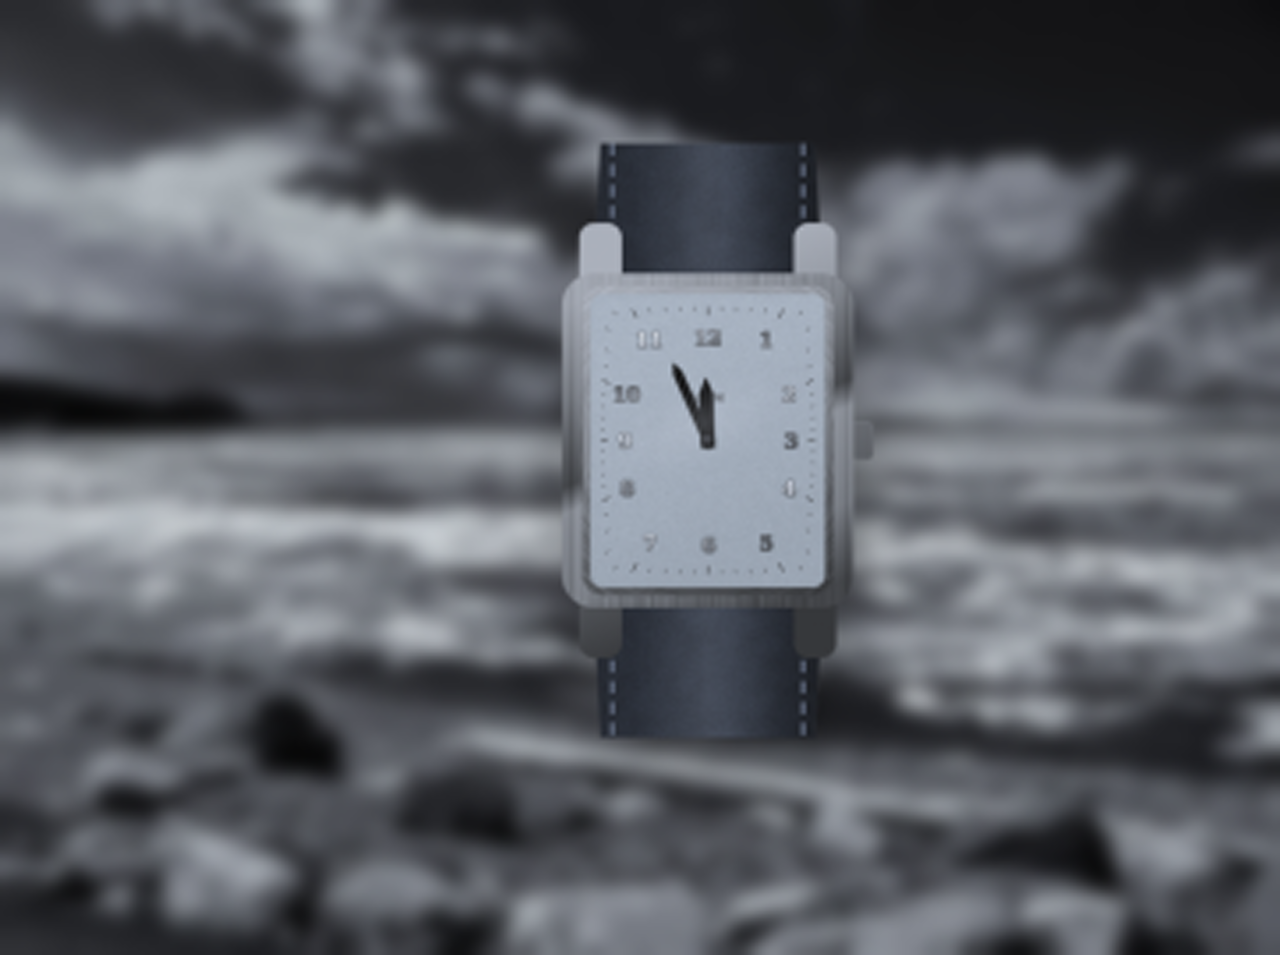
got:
11:56
